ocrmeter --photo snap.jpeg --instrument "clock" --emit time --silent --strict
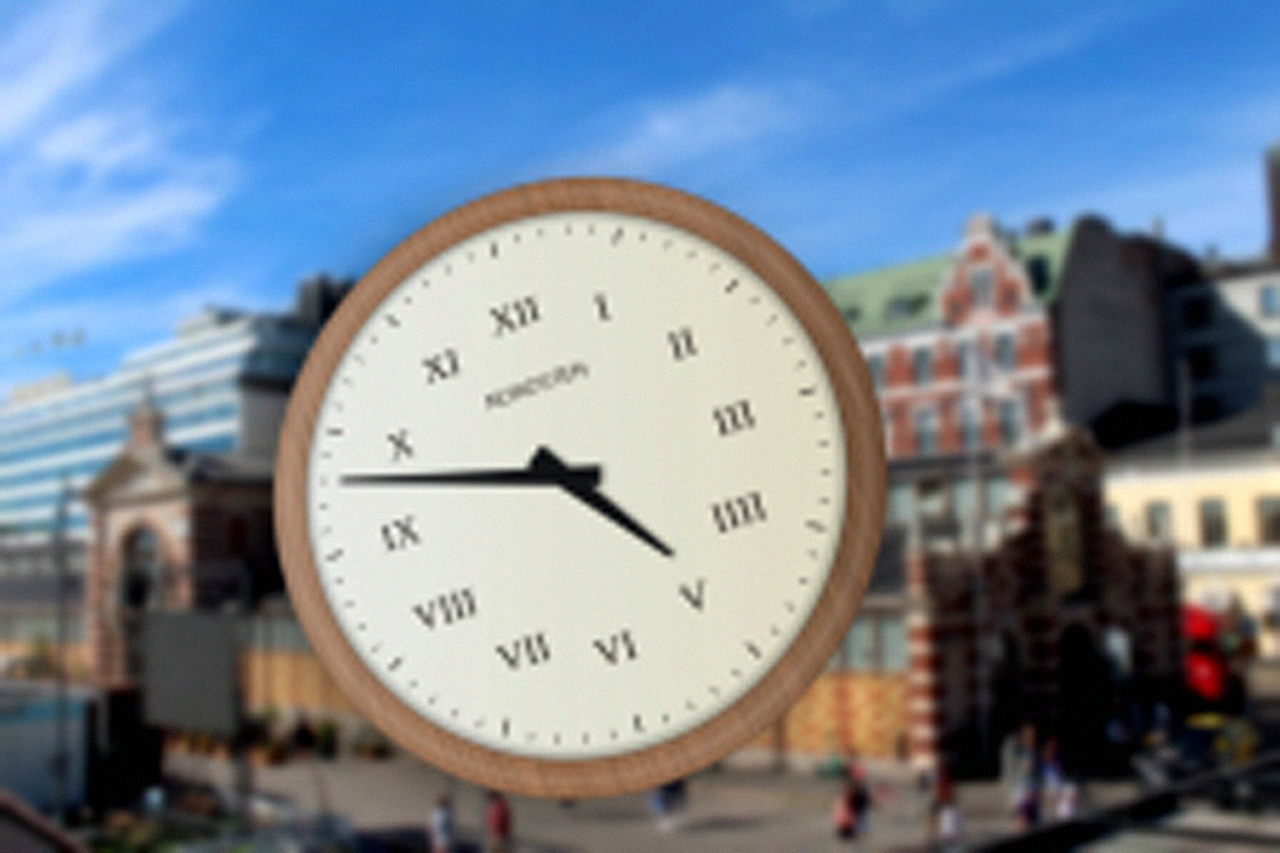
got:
4:48
